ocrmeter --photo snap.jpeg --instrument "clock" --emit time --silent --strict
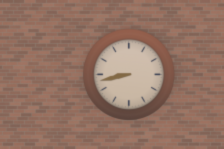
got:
8:43
